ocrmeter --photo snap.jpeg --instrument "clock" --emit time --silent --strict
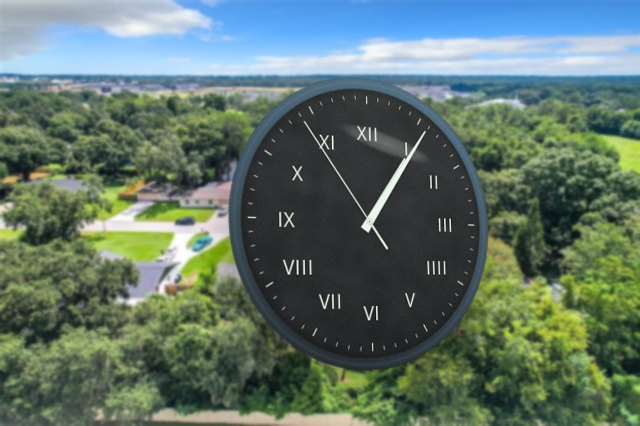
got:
1:05:54
